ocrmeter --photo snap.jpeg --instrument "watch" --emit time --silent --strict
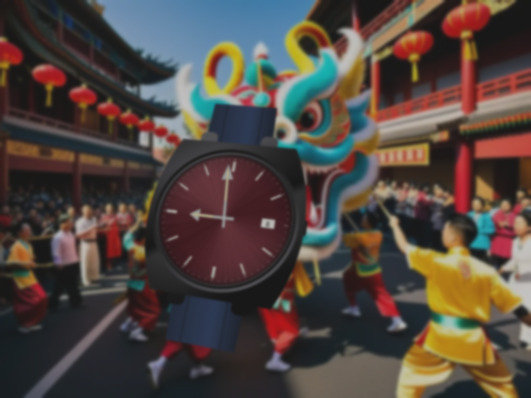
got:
8:59
